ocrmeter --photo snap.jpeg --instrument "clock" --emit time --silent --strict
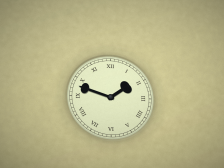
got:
1:48
